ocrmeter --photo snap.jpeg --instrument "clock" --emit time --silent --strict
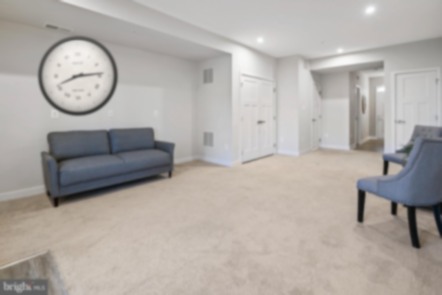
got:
8:14
